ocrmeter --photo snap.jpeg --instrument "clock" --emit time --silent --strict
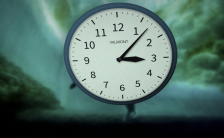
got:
3:07
